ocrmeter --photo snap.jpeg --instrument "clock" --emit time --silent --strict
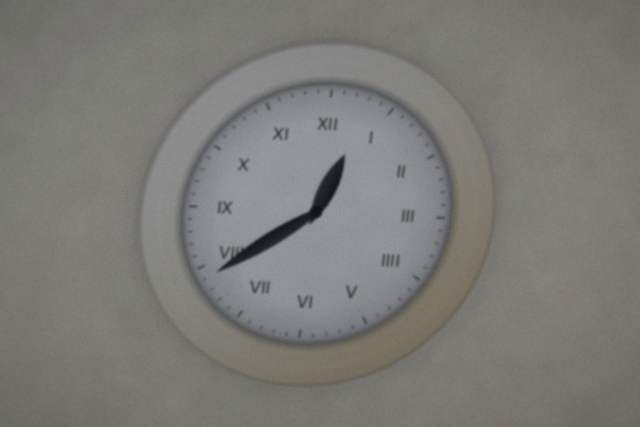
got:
12:39
